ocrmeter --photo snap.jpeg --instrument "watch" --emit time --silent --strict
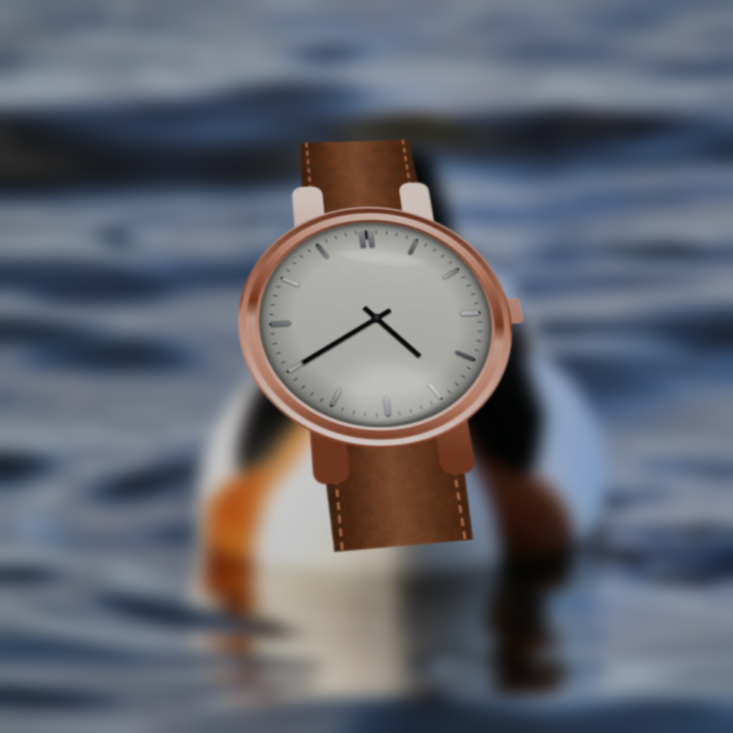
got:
4:40
